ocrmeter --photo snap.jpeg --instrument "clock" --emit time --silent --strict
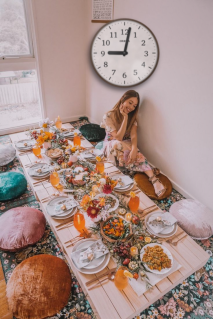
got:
9:02
